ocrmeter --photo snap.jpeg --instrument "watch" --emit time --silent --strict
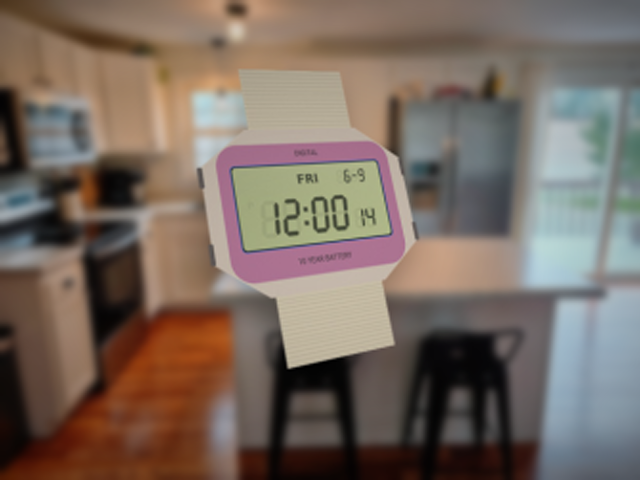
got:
12:00:14
